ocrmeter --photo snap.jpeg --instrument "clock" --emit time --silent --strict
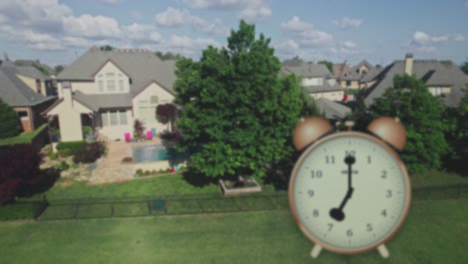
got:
7:00
